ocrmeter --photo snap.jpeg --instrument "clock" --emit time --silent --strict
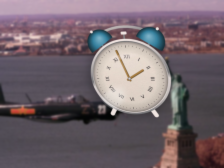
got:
1:57
